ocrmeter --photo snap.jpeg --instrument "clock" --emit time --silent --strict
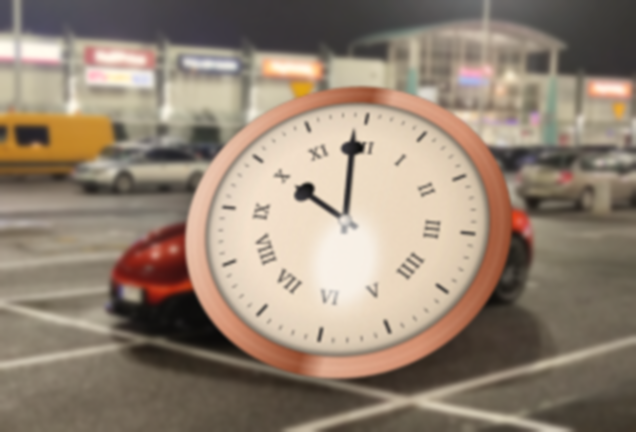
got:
9:59
